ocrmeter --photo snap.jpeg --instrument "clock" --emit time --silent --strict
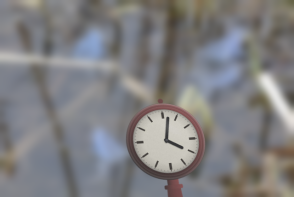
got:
4:02
